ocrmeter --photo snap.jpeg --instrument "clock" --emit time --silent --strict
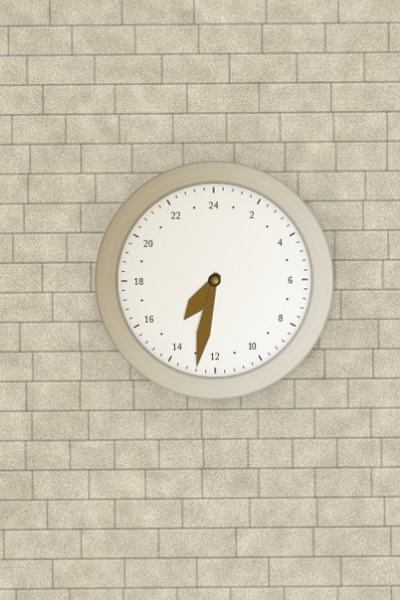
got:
14:32
